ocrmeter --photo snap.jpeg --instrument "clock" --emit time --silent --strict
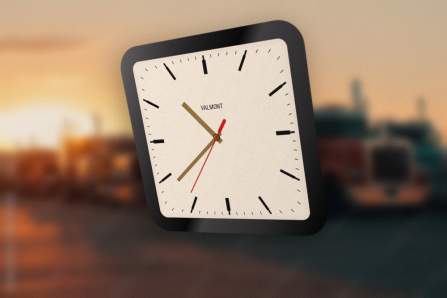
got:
10:38:36
